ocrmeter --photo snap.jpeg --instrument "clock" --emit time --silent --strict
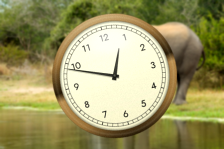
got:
12:49
